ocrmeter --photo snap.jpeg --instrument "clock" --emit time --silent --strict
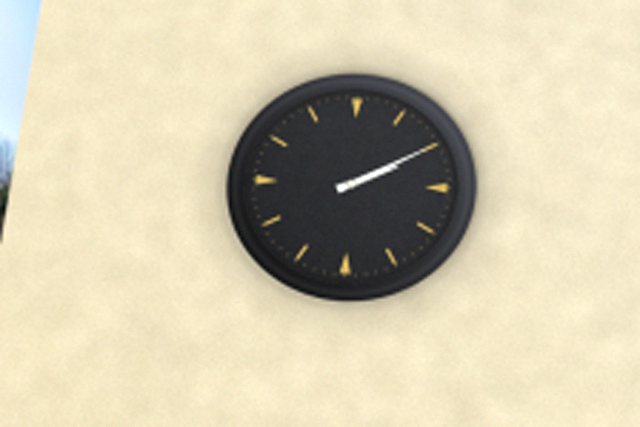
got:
2:10
